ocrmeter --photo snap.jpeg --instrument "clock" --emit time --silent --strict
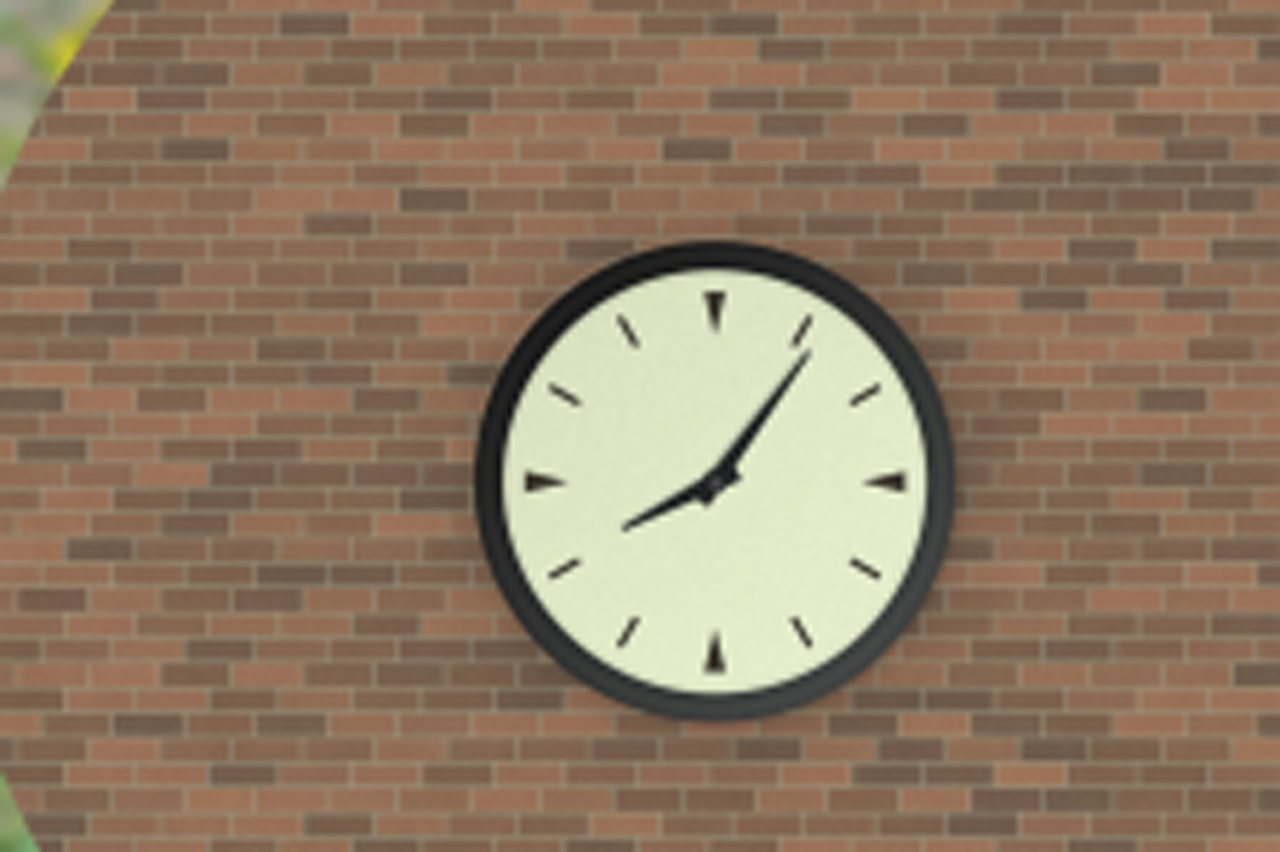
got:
8:06
